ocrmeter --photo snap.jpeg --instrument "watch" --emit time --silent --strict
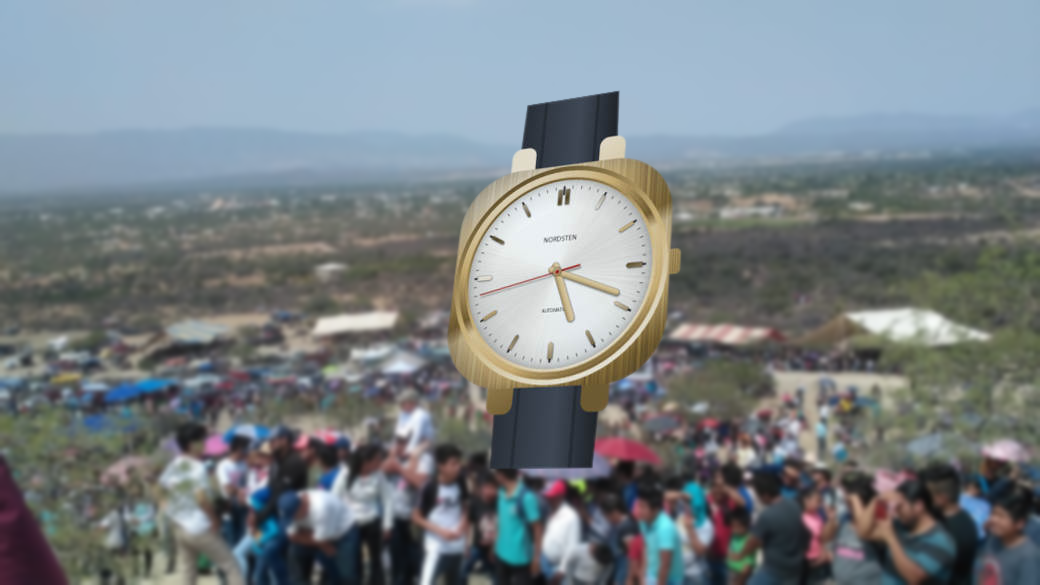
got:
5:18:43
